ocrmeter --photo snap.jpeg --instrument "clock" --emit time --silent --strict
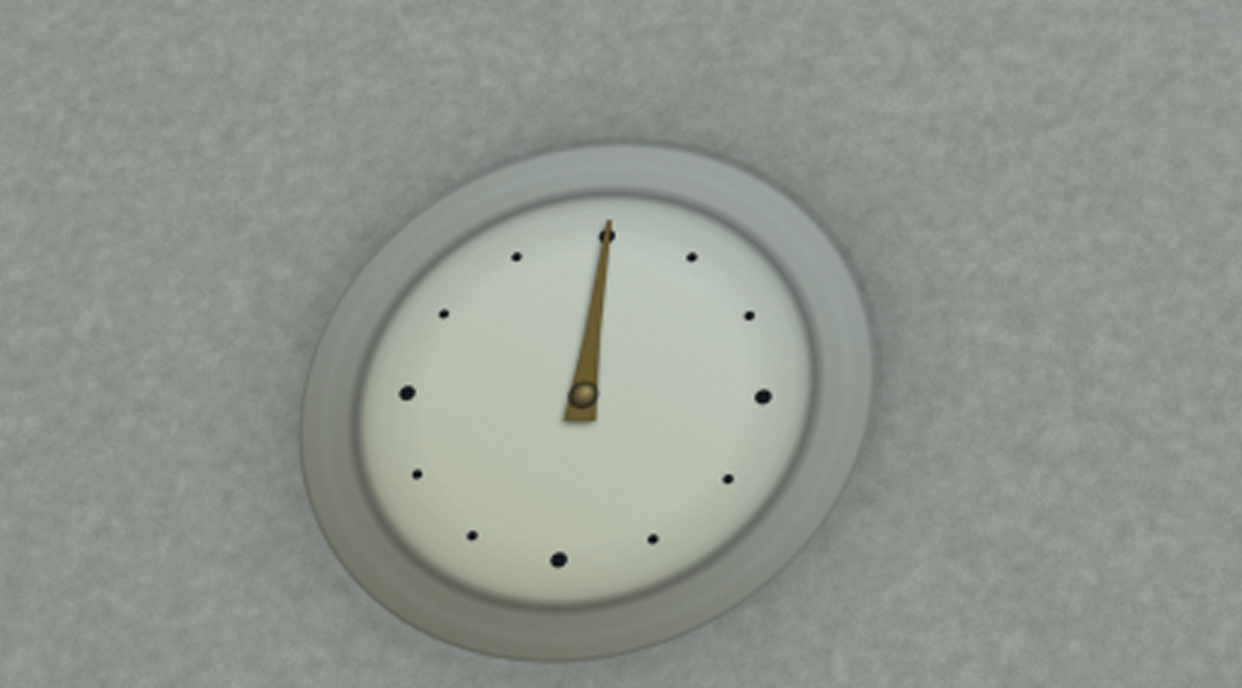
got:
12:00
